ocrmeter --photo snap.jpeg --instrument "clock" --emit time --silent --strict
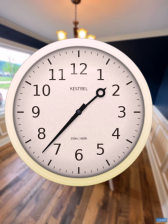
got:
1:37
